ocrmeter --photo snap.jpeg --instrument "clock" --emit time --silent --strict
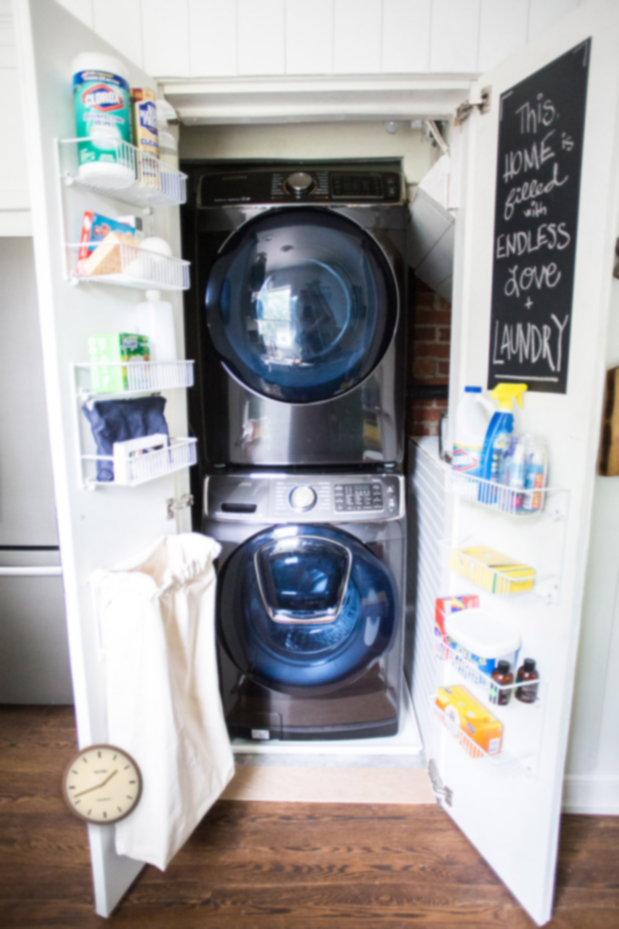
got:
1:42
